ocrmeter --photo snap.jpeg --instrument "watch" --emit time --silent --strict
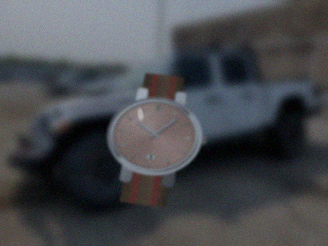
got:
10:07
